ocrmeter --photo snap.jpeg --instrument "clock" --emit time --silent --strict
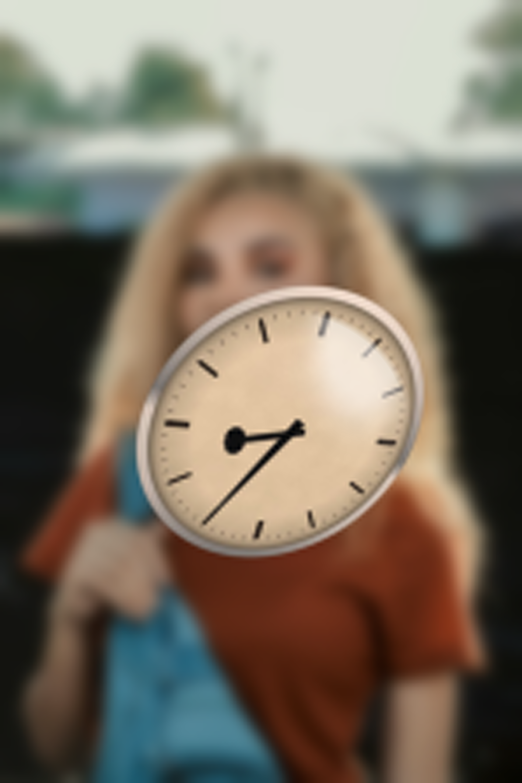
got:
8:35
